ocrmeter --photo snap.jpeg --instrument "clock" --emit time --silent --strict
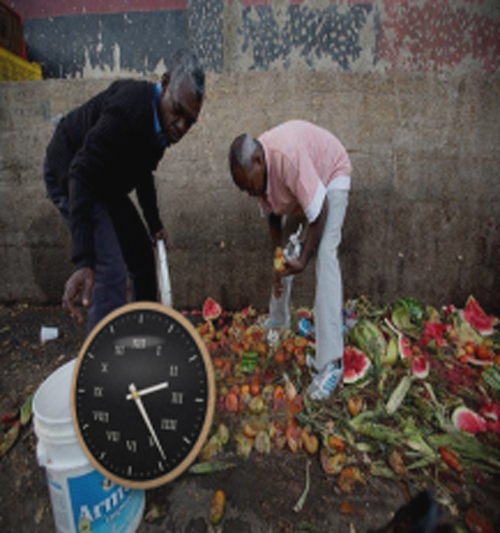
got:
2:24
